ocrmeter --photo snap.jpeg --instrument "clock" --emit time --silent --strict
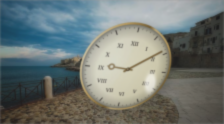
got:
9:09
